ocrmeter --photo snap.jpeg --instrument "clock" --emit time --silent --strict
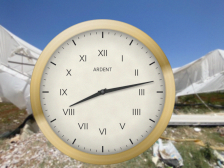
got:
8:13
